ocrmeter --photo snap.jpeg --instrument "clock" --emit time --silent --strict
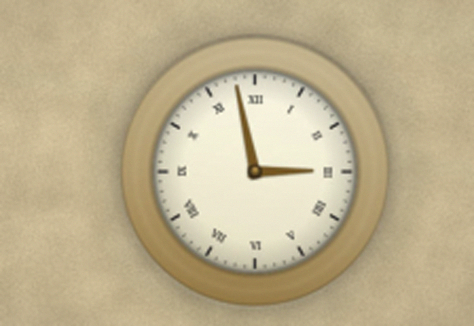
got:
2:58
